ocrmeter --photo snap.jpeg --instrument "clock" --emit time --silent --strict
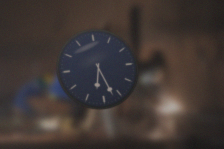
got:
6:27
